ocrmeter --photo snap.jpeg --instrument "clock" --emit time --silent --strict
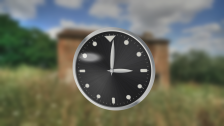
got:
3:01
